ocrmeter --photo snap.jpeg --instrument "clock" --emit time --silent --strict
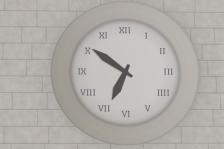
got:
6:51
